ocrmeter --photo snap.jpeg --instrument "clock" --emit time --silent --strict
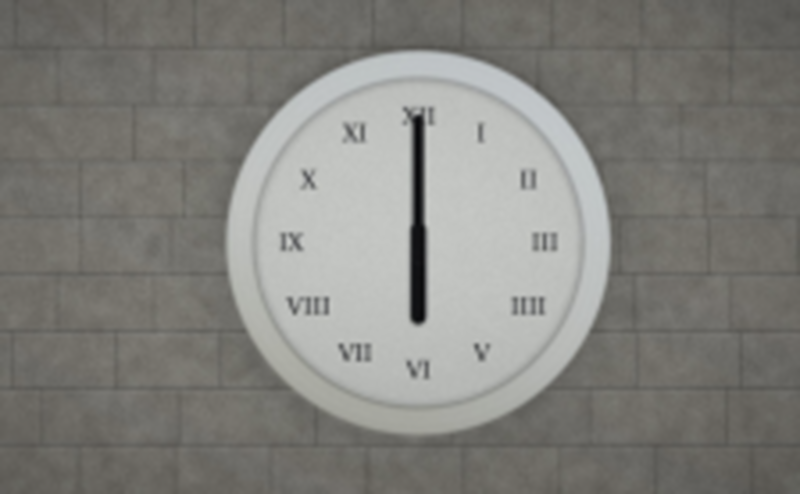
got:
6:00
